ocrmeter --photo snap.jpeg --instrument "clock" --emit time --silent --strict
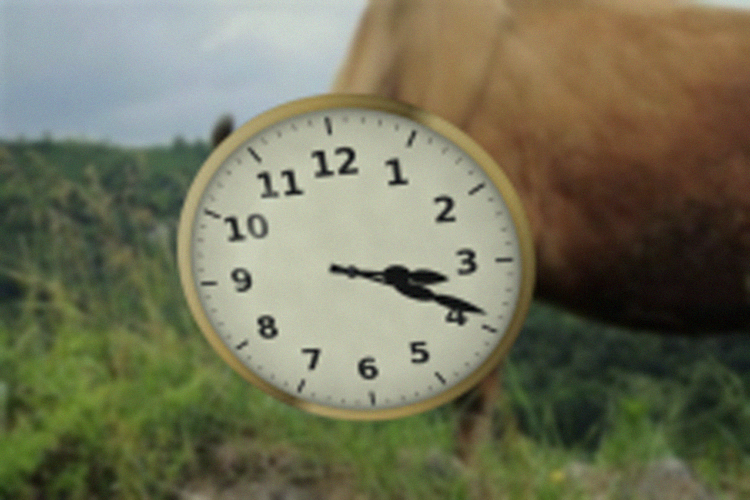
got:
3:19
